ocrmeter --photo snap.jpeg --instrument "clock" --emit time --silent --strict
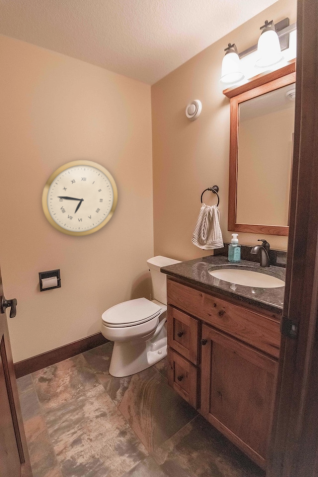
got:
6:46
